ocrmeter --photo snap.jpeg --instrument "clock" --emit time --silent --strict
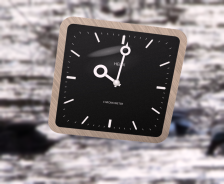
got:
10:01
